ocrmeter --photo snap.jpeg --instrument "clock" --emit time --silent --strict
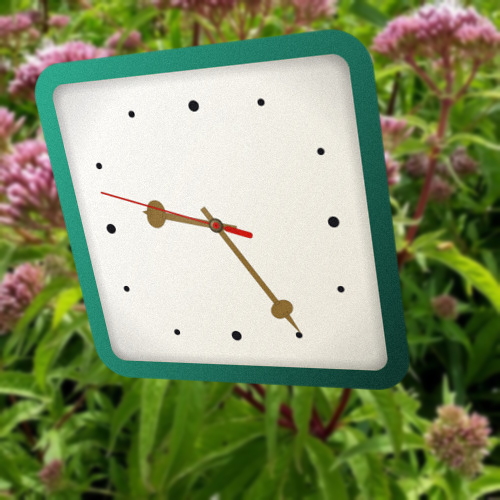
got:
9:24:48
